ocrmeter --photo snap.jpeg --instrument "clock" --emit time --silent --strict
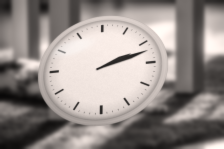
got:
2:12
